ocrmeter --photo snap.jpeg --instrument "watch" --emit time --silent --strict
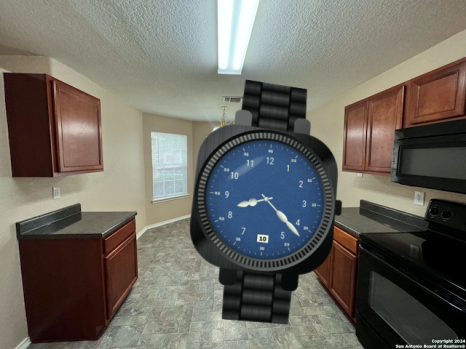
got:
8:22
